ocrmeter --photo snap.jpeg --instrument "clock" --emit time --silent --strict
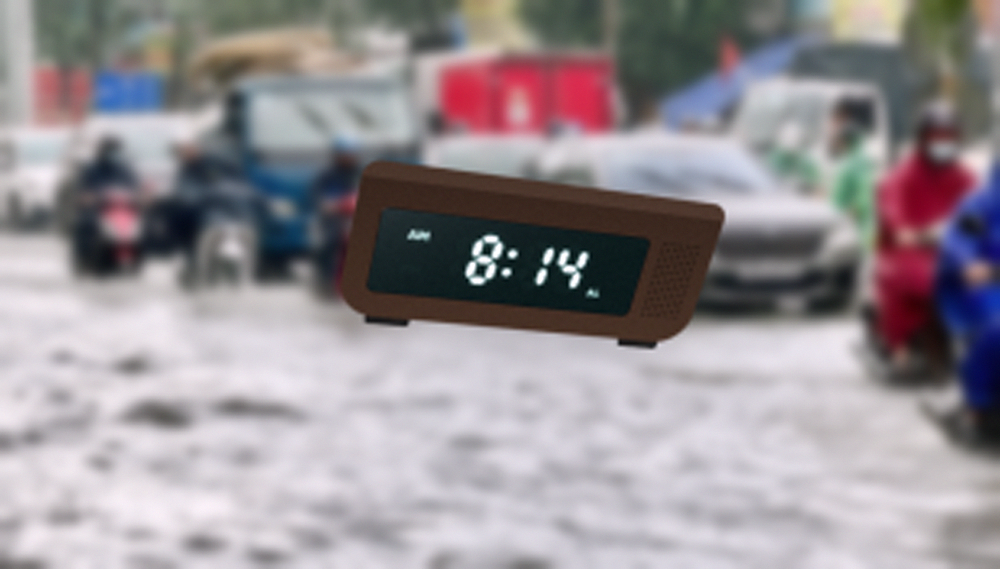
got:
8:14
